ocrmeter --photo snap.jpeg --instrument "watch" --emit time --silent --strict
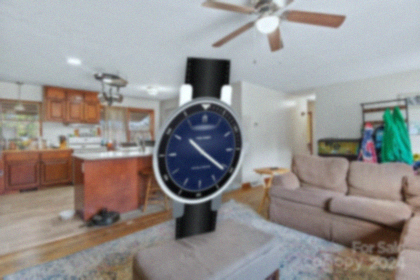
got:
10:21
